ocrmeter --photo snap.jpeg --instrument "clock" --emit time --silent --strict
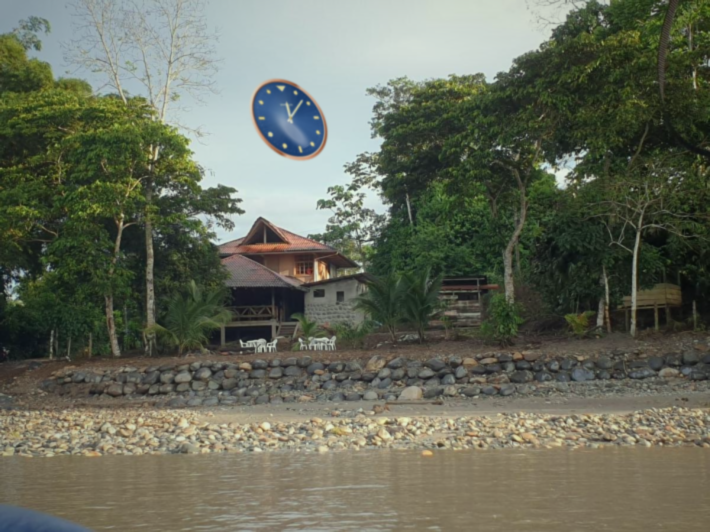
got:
12:08
